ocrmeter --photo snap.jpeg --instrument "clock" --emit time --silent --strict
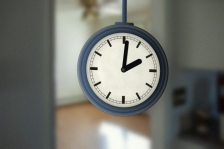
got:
2:01
